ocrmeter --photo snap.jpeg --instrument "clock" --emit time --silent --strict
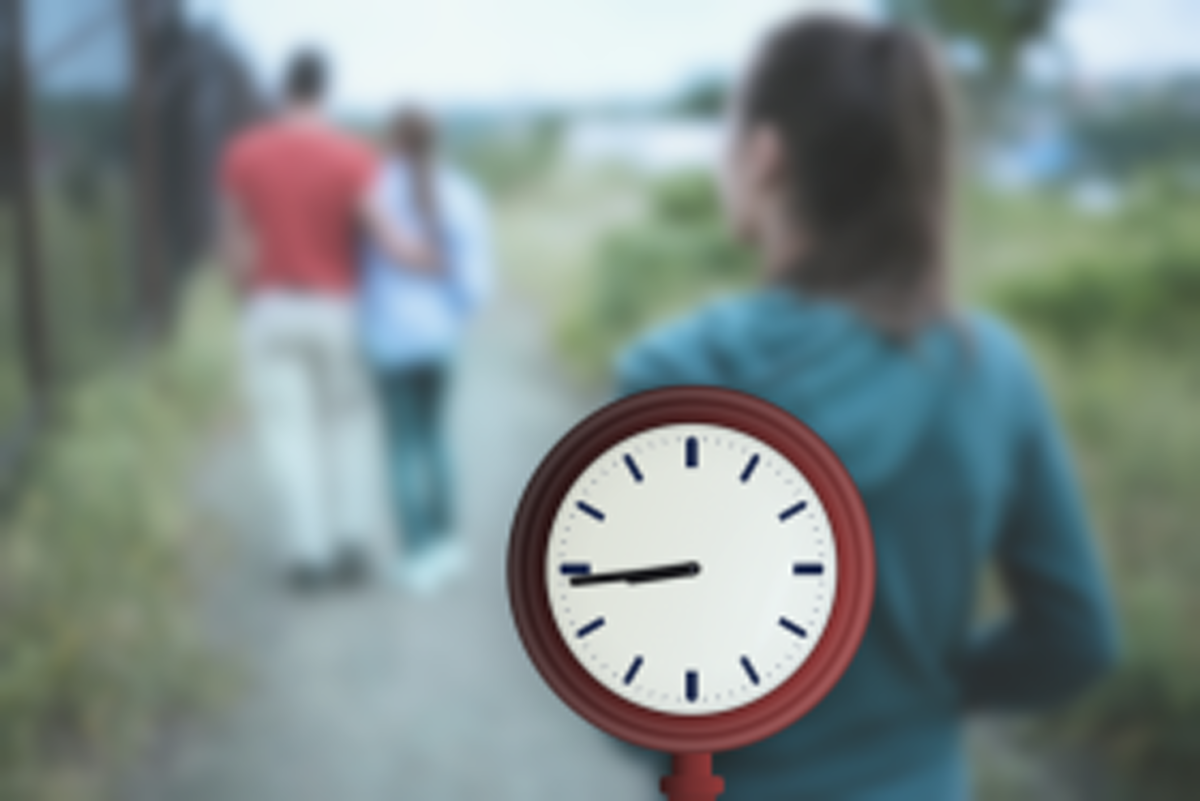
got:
8:44
